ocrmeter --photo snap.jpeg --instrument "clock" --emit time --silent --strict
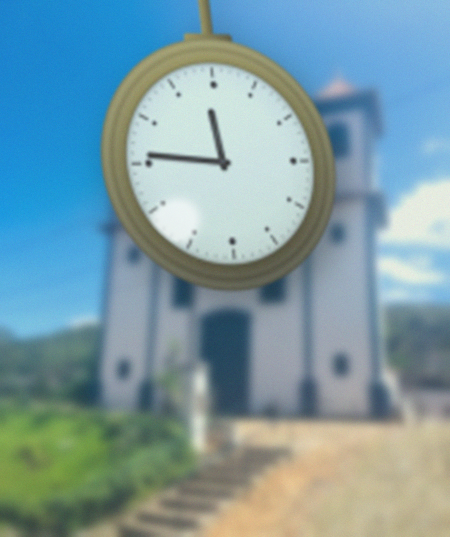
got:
11:46
